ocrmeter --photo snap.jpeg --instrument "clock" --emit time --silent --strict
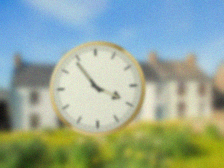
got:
3:54
